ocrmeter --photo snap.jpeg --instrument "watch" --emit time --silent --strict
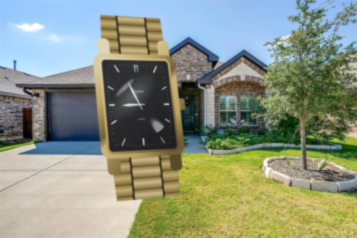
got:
8:56
